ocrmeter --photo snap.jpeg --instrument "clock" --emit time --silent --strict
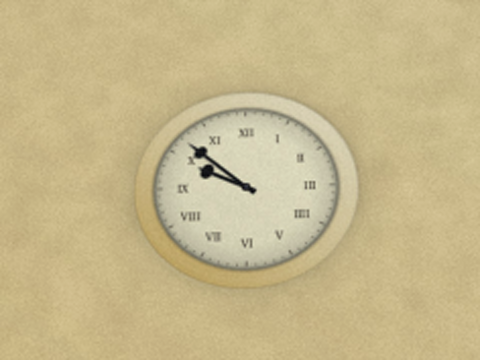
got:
9:52
